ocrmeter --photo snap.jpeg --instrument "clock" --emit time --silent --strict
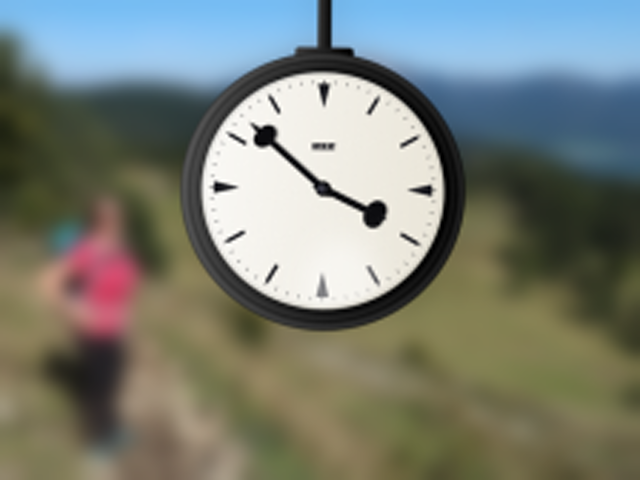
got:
3:52
